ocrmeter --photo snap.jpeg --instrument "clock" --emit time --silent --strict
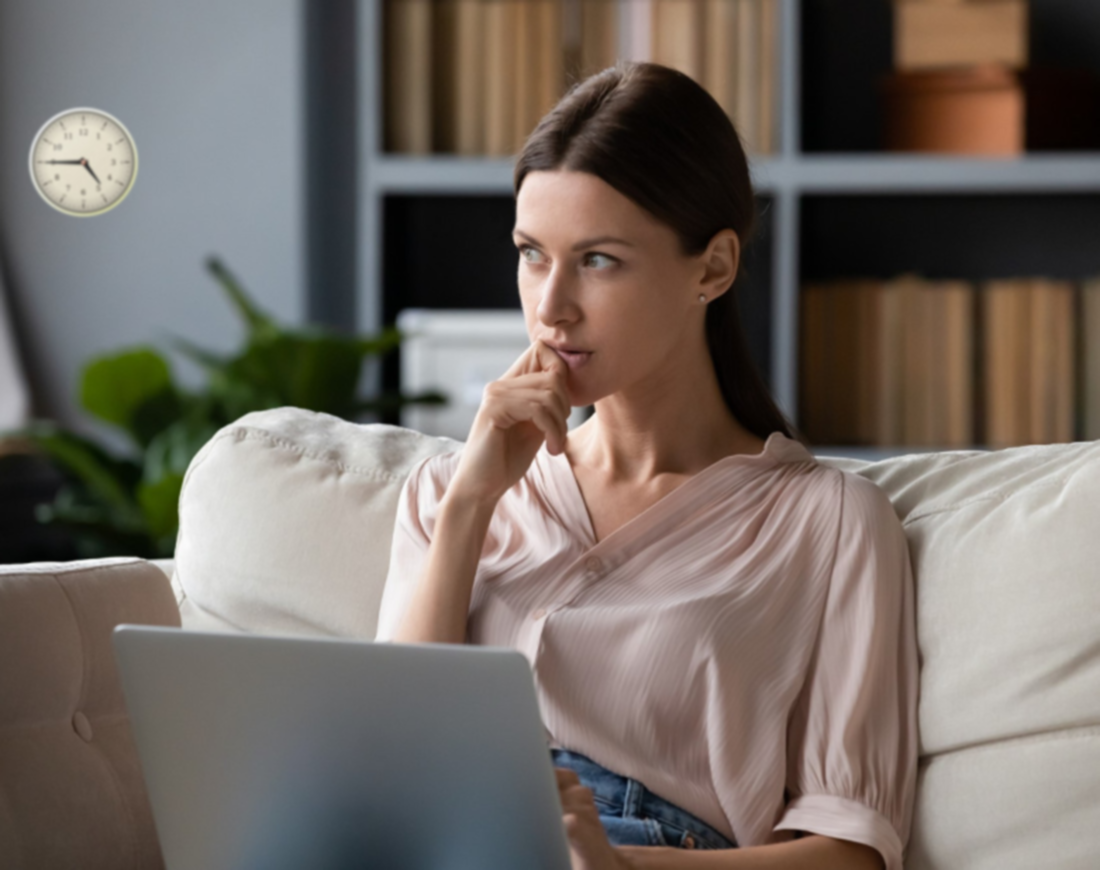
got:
4:45
